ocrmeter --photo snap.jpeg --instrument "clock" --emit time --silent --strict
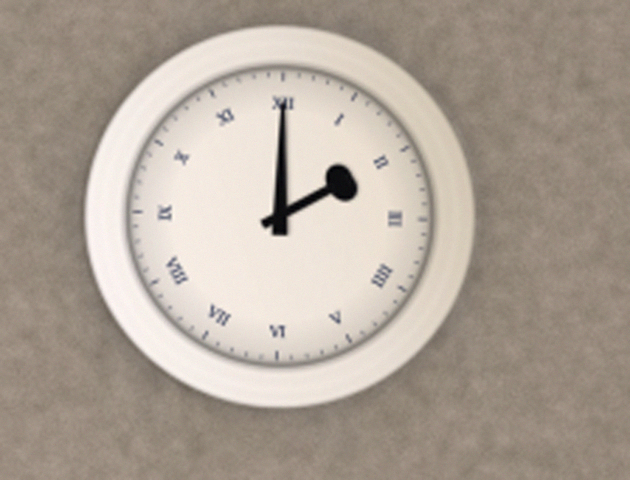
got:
2:00
